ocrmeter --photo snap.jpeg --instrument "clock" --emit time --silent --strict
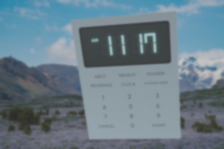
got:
11:17
